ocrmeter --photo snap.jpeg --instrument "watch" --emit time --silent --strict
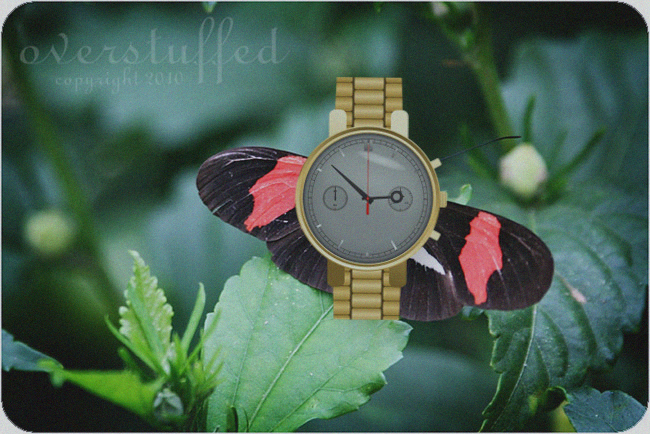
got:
2:52
